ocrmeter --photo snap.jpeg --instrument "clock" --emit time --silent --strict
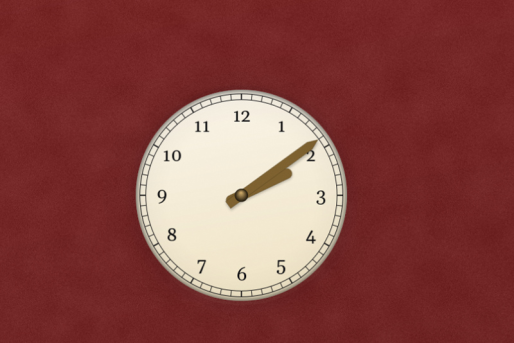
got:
2:09
